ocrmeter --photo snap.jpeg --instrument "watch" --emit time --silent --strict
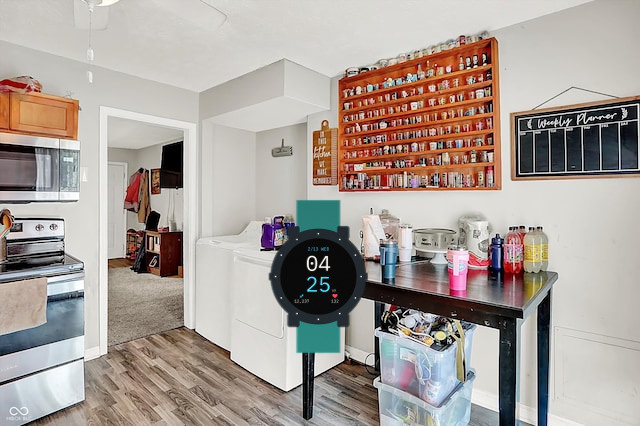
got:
4:25
